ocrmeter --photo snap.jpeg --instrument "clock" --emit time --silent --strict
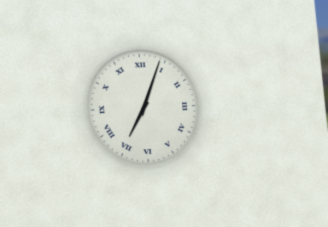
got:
7:04
